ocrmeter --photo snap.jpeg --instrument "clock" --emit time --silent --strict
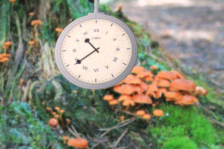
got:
10:39
